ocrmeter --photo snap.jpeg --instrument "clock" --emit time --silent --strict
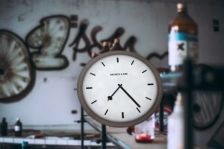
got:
7:24
